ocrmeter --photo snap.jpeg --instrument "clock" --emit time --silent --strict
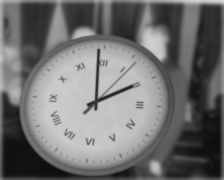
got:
1:59:06
